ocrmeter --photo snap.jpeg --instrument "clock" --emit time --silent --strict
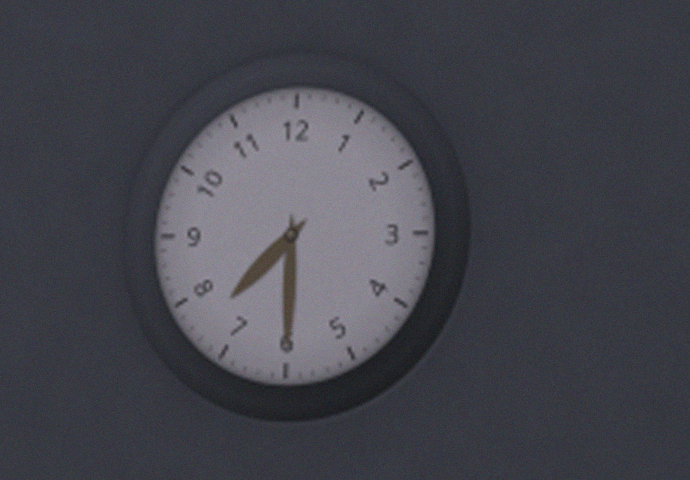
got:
7:30
